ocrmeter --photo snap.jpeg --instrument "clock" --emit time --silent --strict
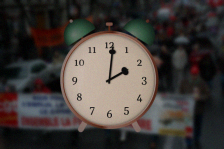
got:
2:01
